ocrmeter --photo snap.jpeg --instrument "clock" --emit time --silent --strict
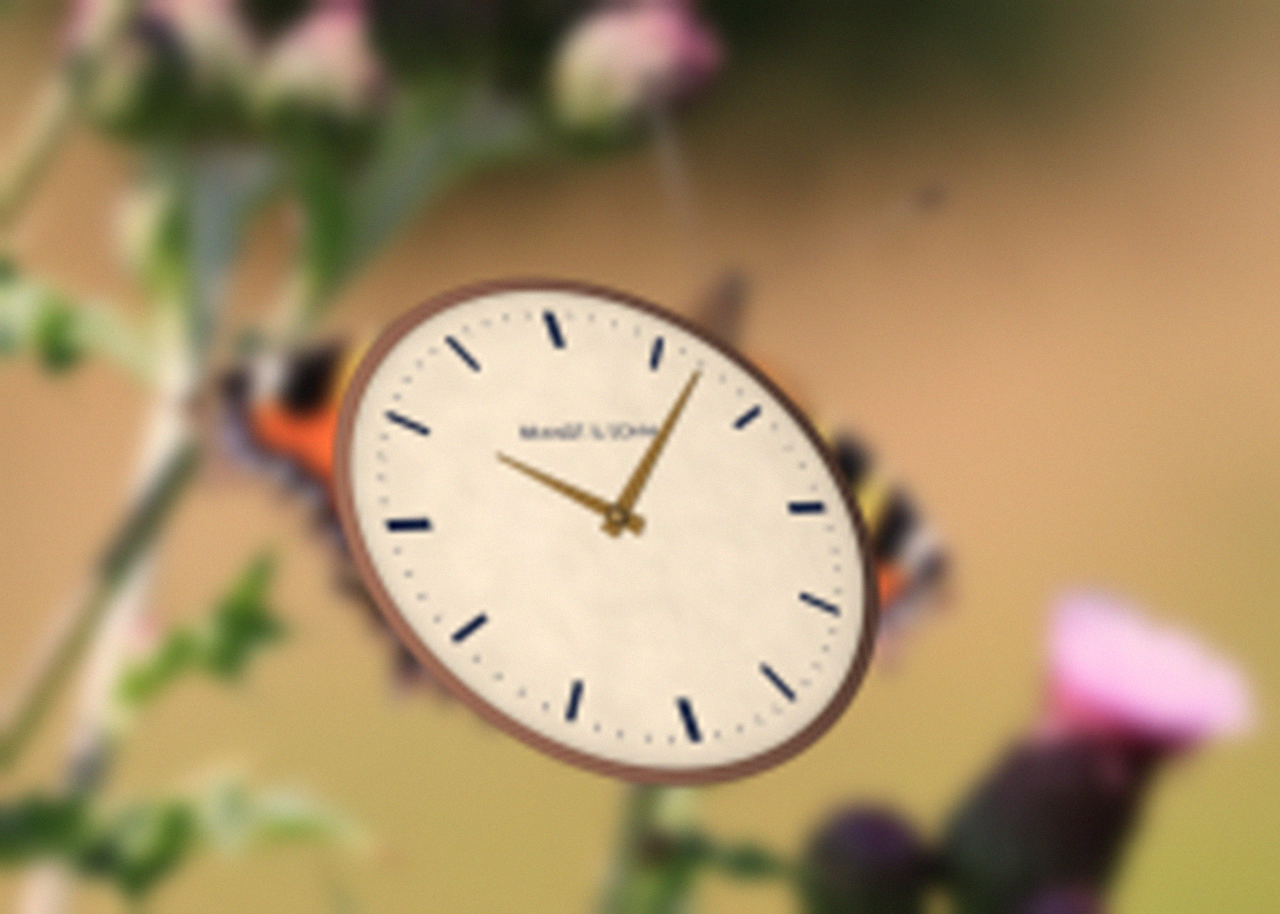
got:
10:07
